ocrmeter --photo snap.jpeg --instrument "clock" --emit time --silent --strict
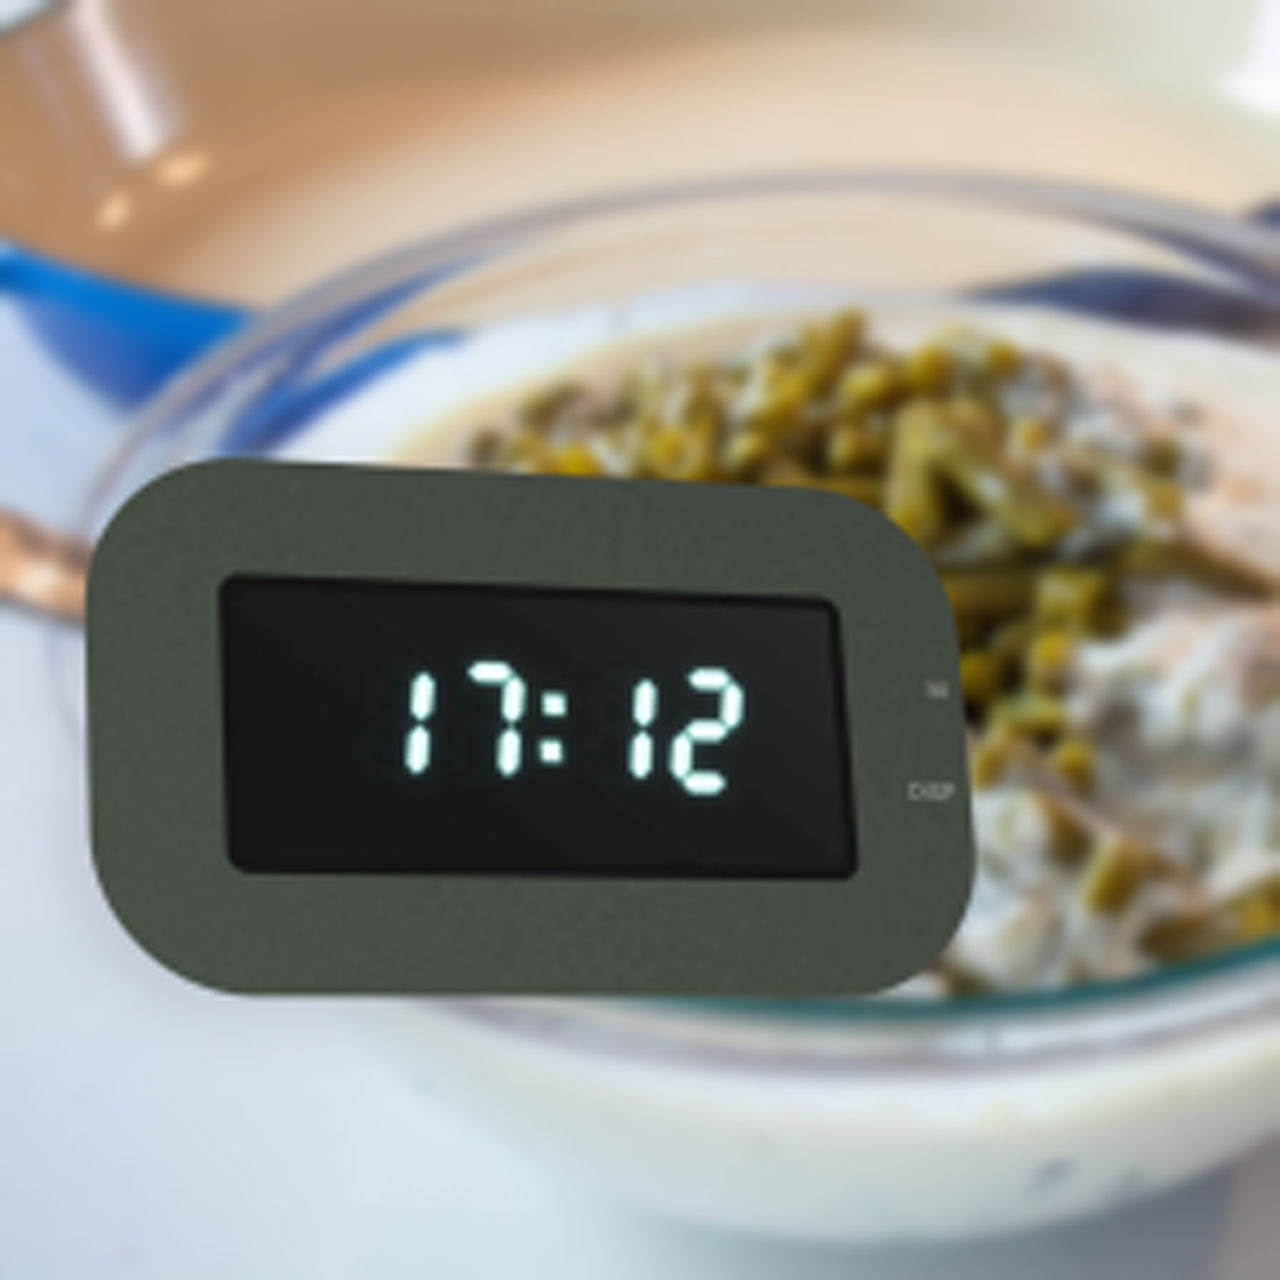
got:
17:12
